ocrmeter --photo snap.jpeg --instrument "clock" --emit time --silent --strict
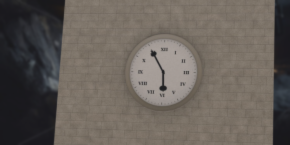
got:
5:55
